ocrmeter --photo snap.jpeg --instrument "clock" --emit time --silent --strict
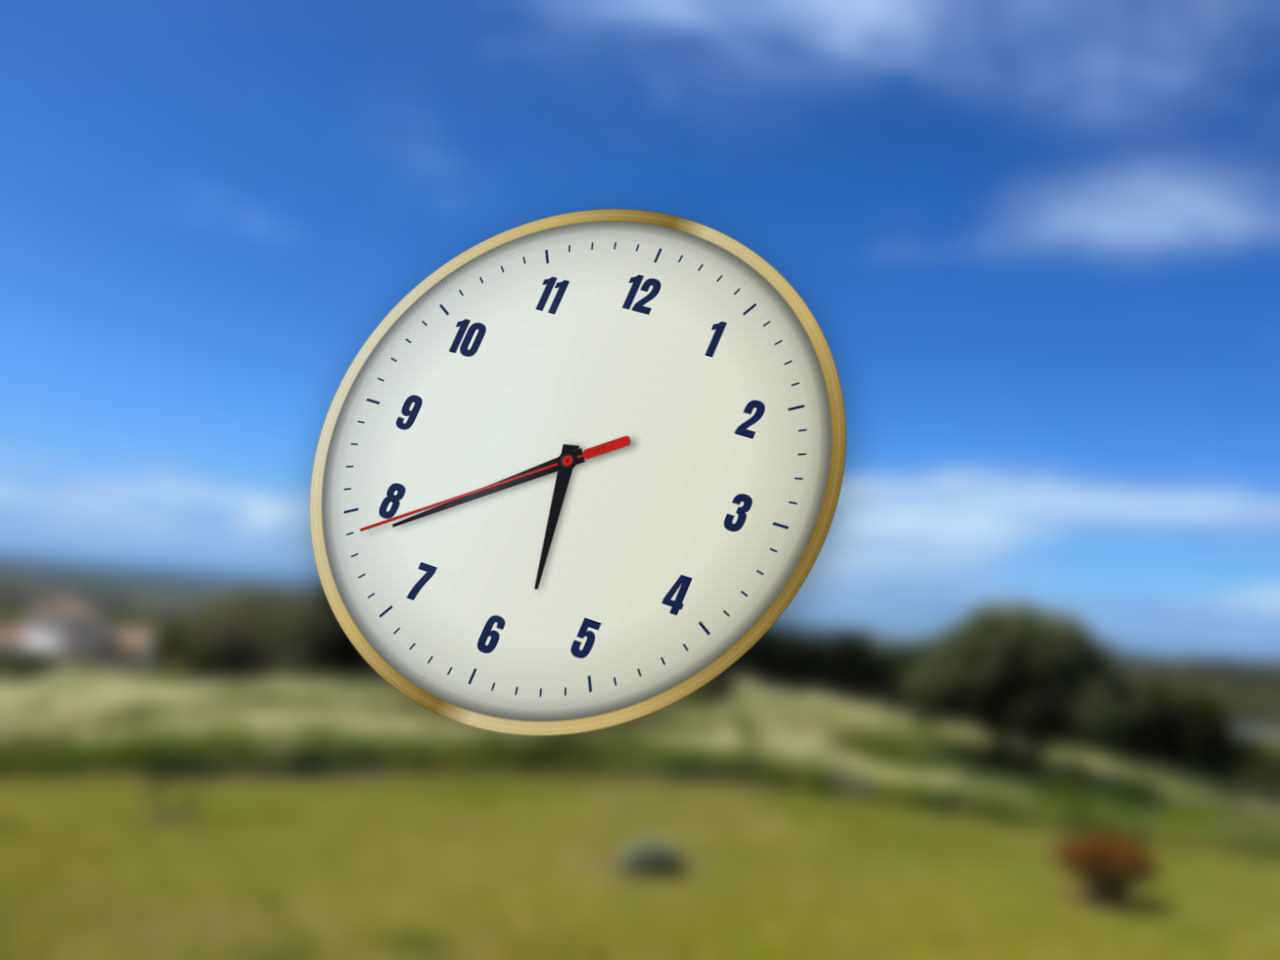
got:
5:38:39
